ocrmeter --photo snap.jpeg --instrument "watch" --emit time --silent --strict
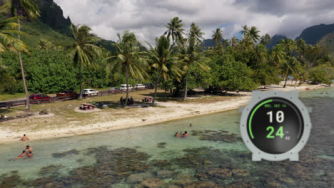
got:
10:24
